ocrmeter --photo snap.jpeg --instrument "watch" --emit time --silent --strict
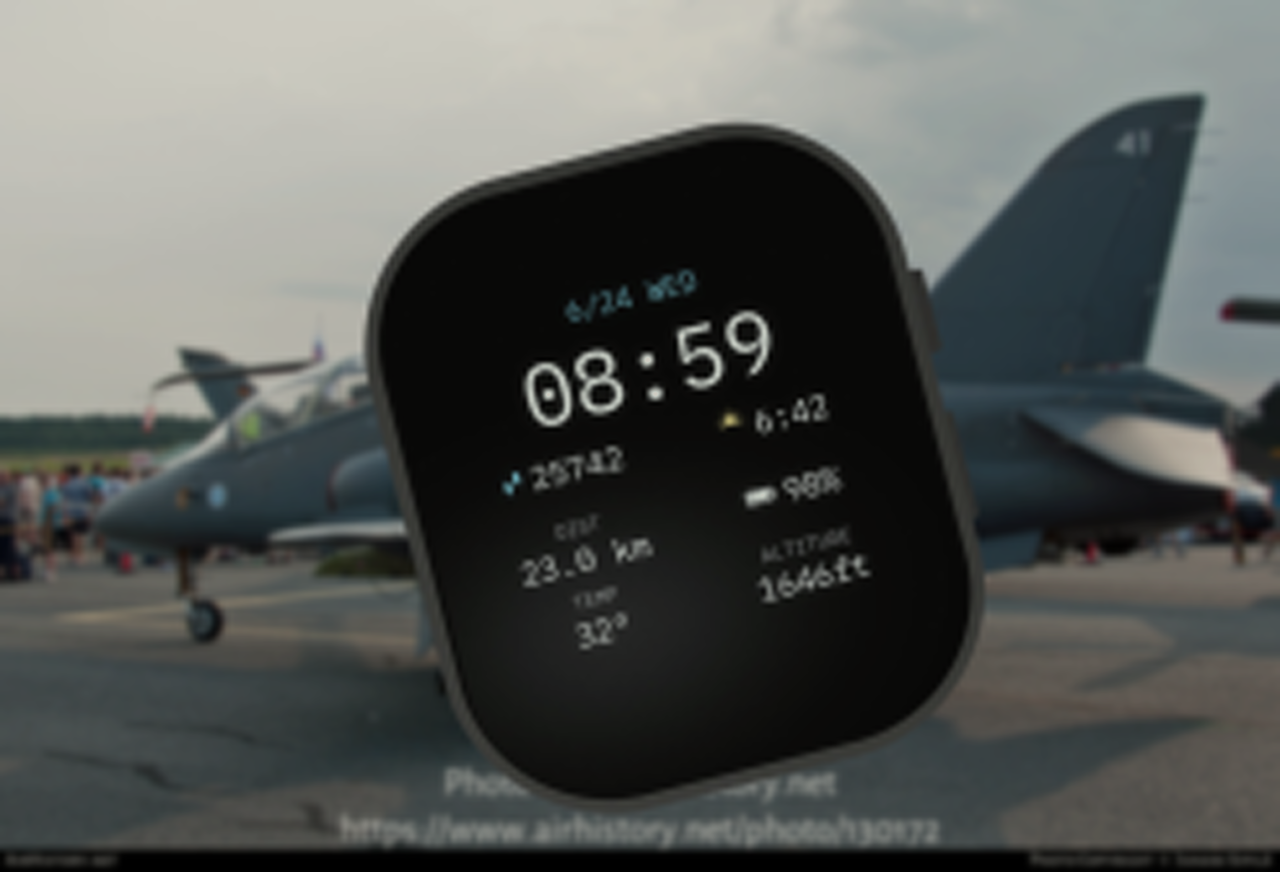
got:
8:59
